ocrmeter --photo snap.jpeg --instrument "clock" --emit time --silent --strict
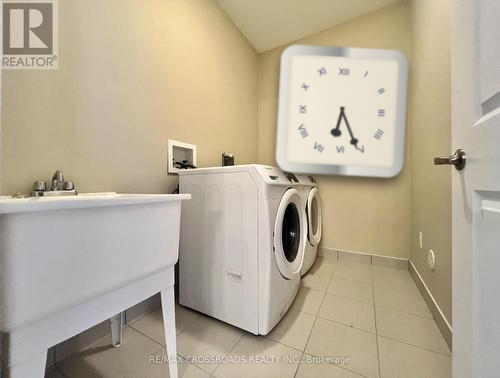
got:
6:26
